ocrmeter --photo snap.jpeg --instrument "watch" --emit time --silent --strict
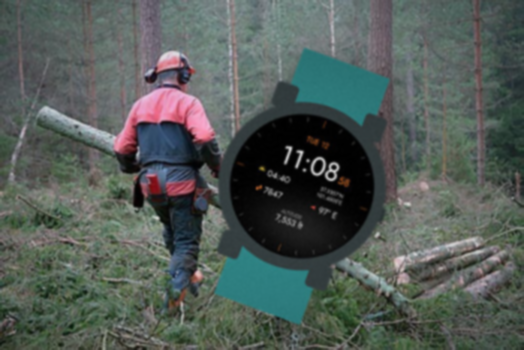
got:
11:08
